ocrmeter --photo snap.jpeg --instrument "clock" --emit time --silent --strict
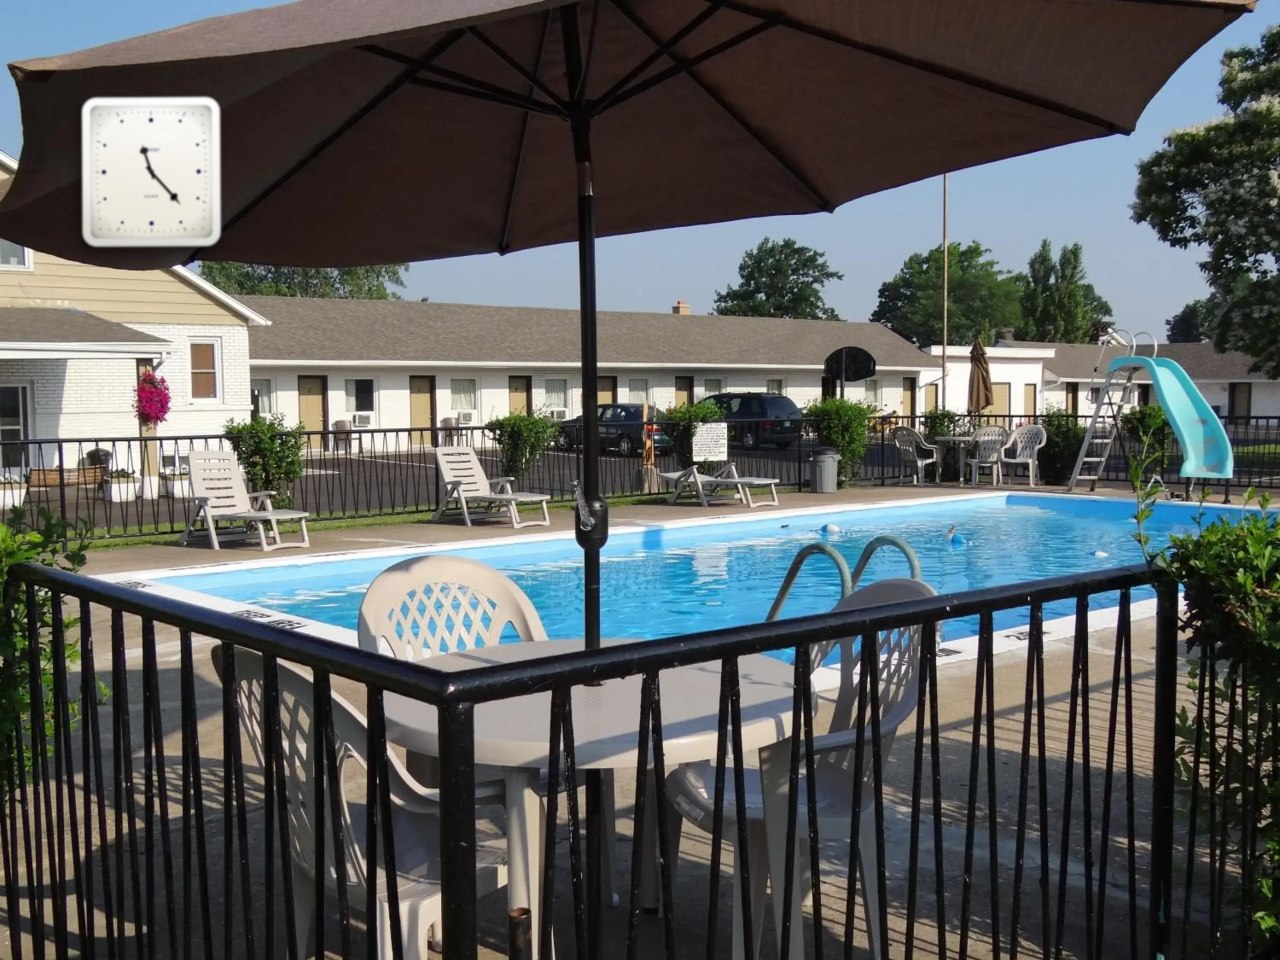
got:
11:23
